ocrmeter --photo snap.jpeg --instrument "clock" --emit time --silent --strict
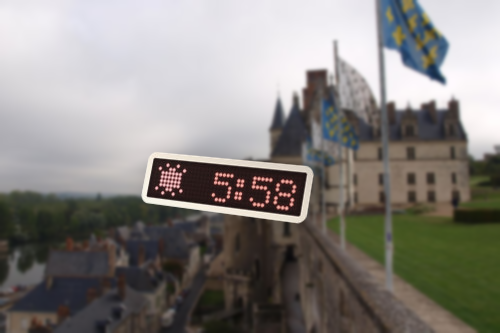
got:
5:58
